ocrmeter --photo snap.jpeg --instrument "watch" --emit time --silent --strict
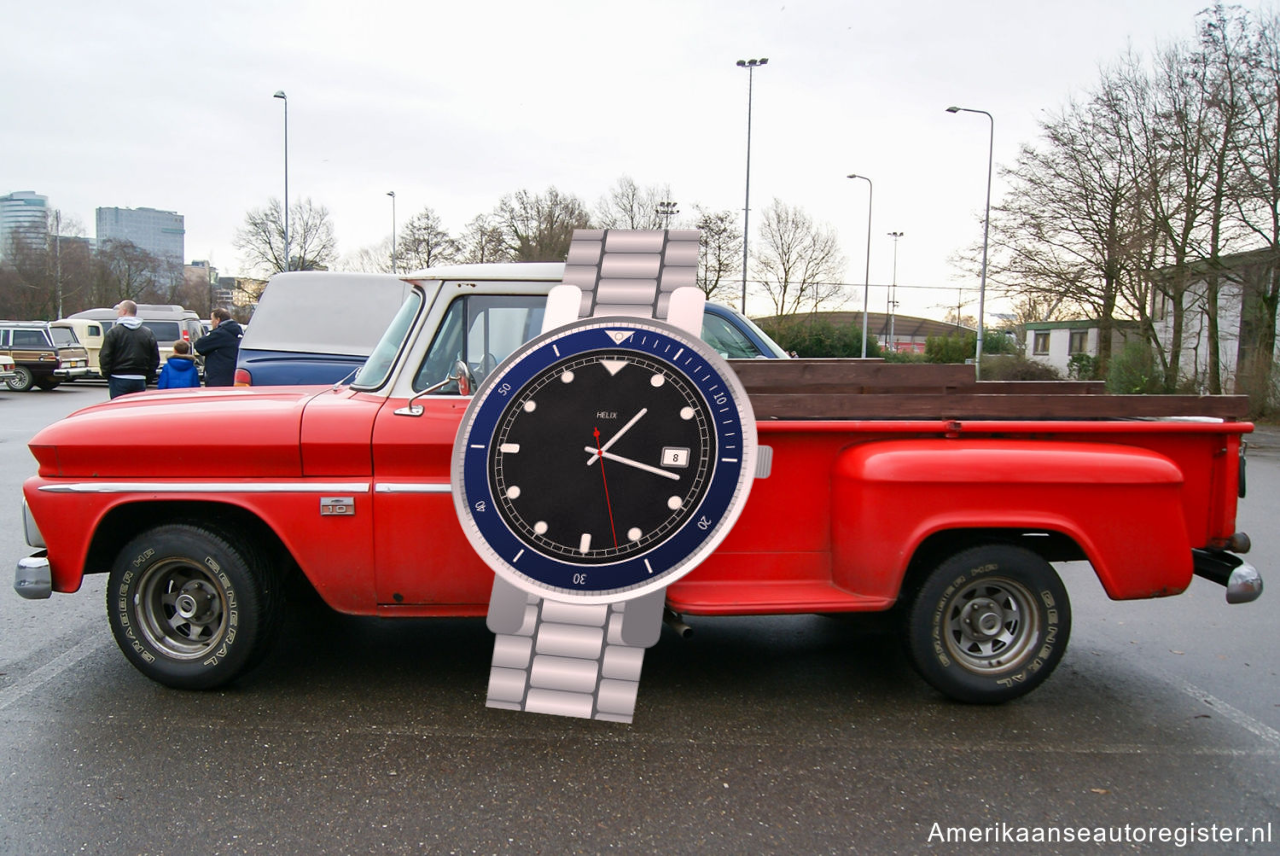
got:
1:17:27
